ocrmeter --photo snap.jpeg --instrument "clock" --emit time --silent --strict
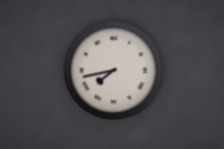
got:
7:43
